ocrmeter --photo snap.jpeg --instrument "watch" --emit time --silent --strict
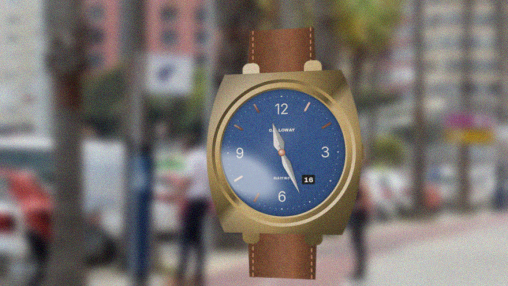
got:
11:26
